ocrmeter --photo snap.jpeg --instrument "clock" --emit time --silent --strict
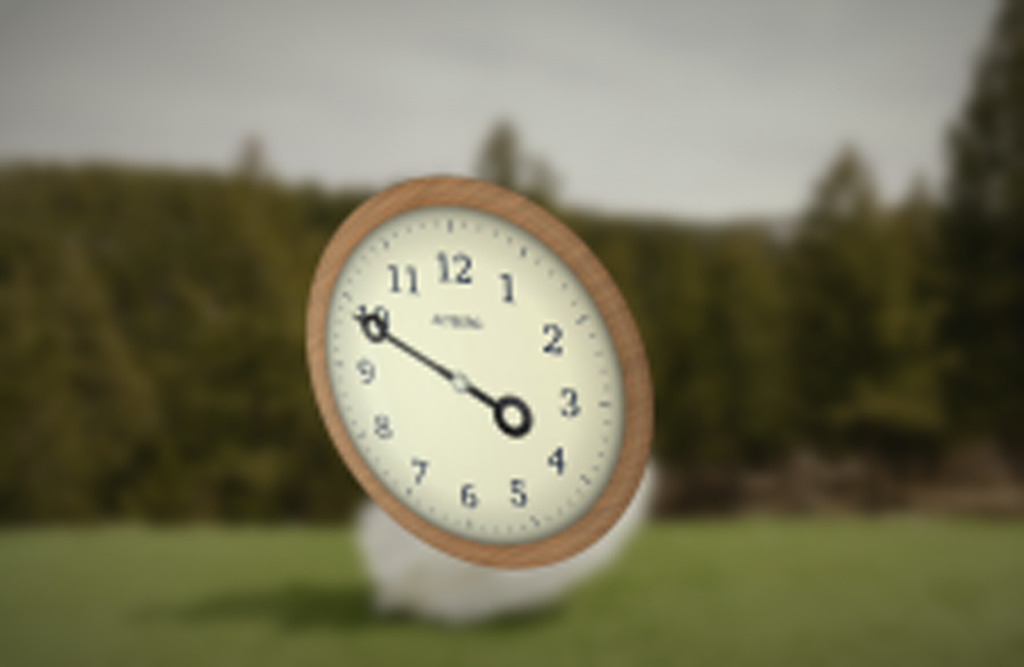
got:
3:49
